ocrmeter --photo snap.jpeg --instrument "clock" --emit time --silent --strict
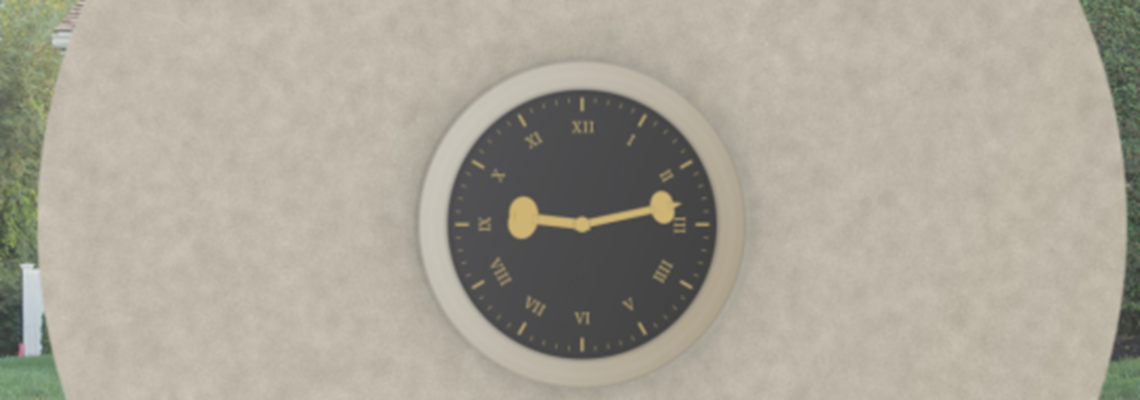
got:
9:13
